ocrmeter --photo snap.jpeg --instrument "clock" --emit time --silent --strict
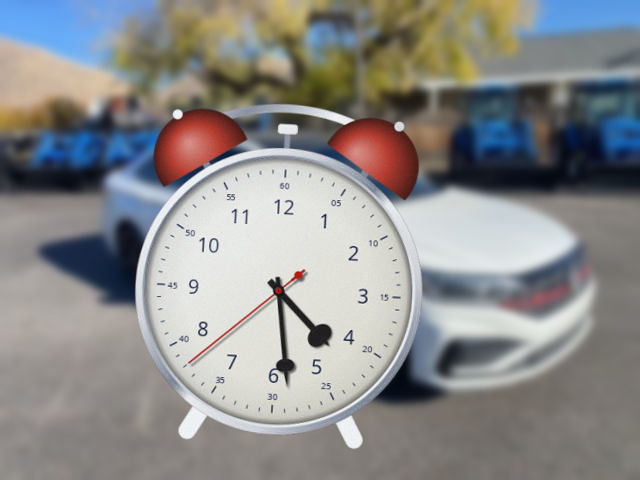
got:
4:28:38
